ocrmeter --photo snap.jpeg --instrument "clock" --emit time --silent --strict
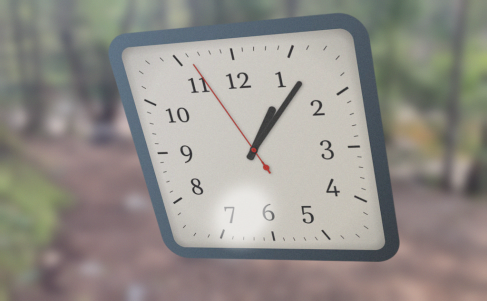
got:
1:06:56
